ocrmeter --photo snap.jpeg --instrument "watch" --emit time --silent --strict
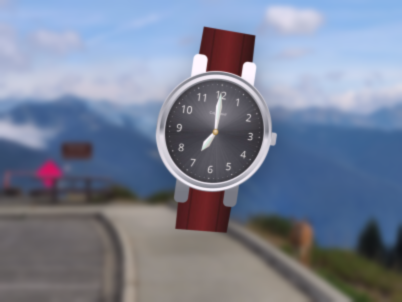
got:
7:00
